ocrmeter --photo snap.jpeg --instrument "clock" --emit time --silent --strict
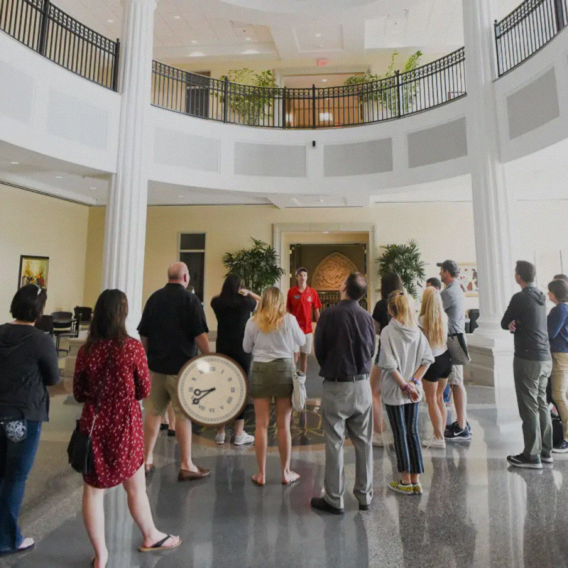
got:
8:39
